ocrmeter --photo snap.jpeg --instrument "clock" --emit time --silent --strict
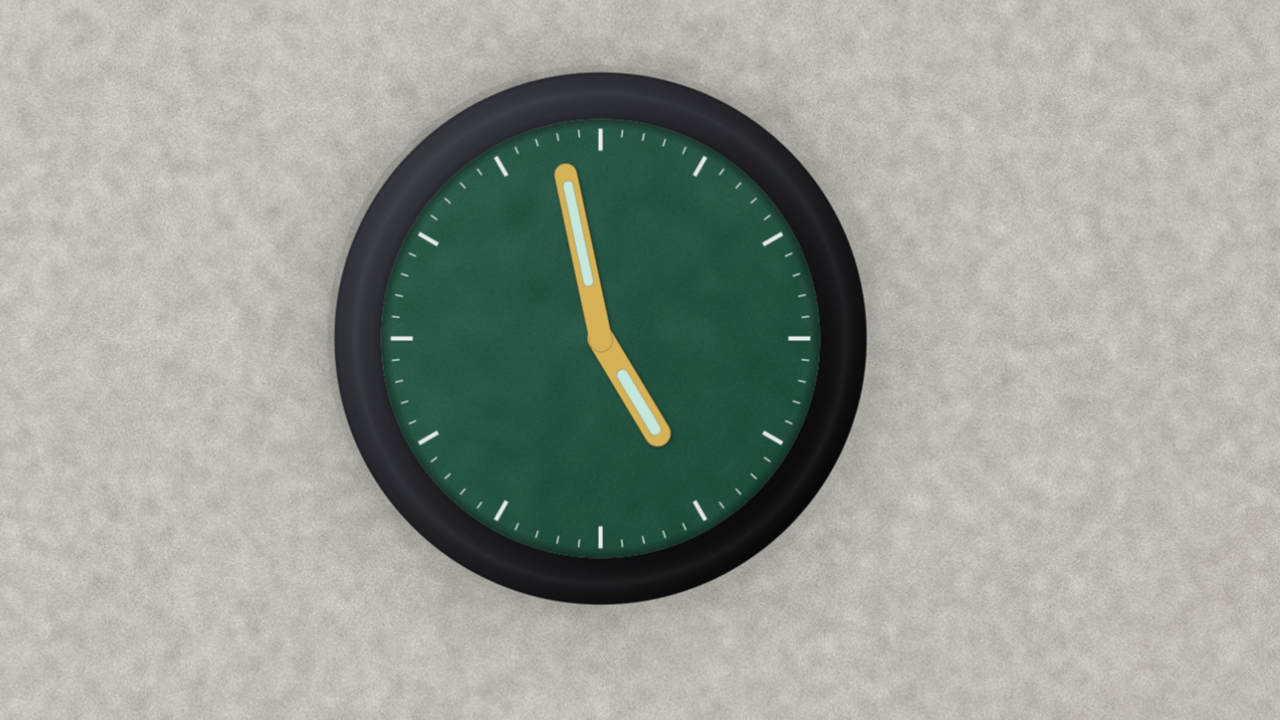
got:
4:58
